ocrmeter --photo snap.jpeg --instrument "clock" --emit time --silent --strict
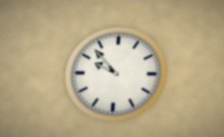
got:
9:53
